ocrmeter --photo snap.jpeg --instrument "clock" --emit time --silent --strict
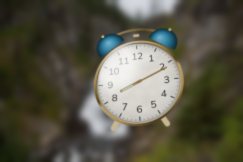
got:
8:11
